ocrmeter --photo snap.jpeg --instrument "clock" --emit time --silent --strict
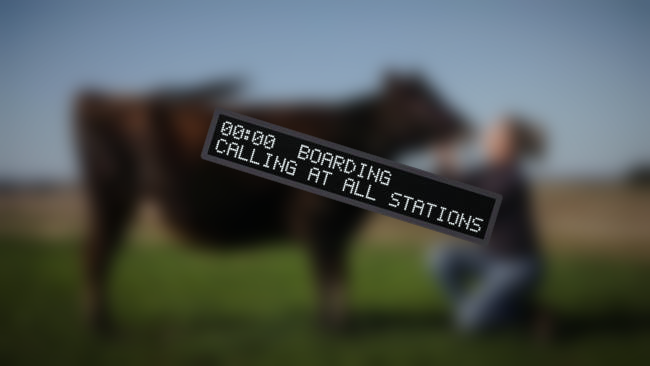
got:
0:00
